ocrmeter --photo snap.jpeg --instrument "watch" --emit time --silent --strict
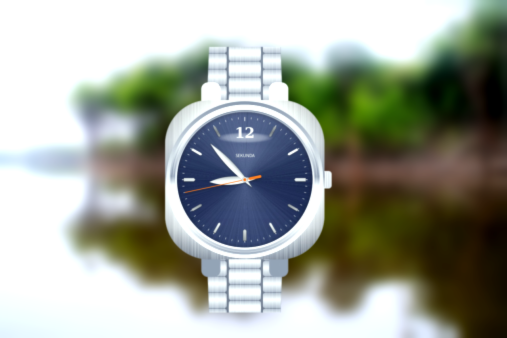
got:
8:52:43
